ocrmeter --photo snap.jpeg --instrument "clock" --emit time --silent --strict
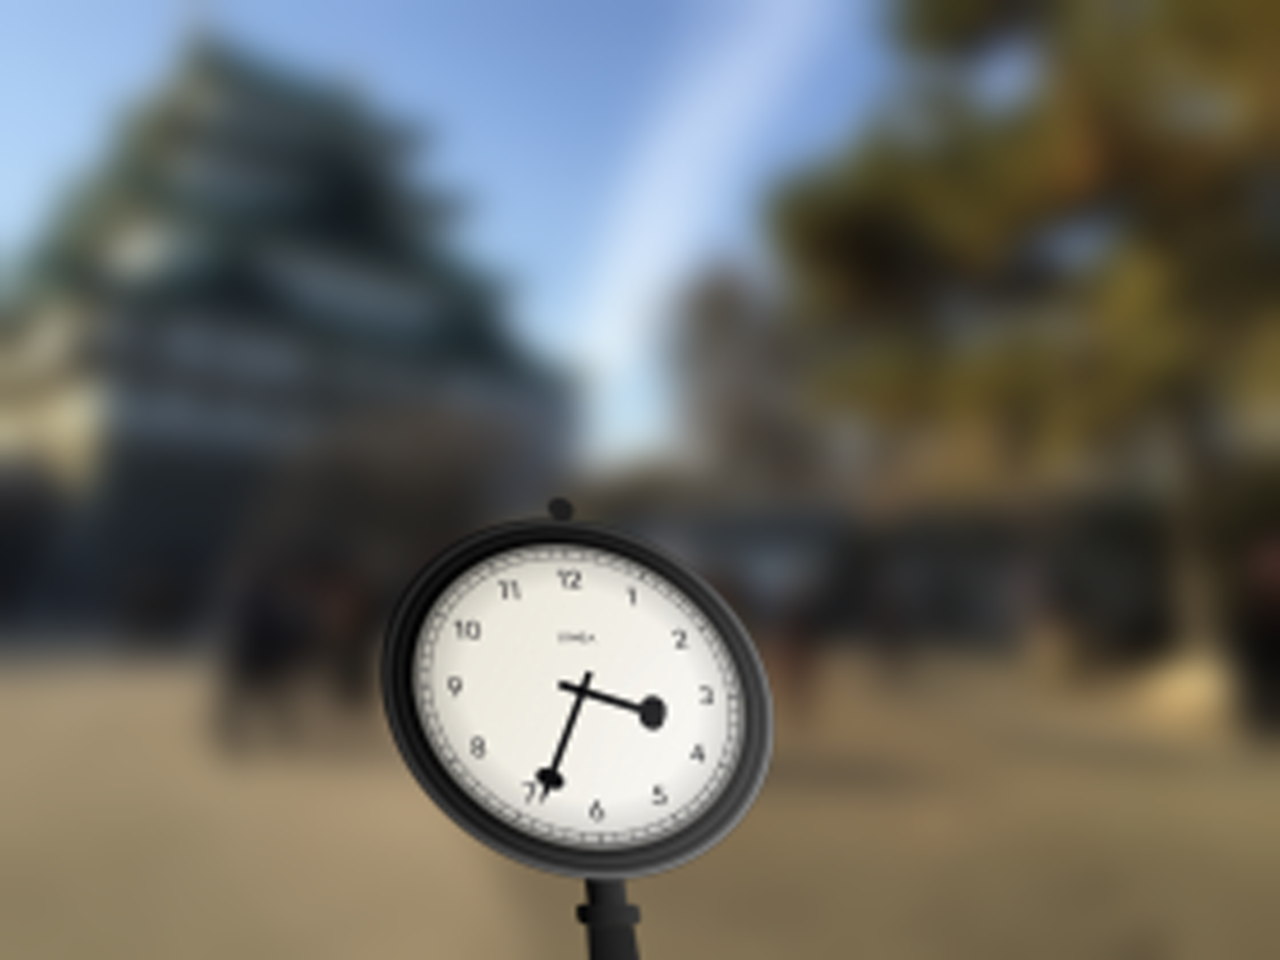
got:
3:34
